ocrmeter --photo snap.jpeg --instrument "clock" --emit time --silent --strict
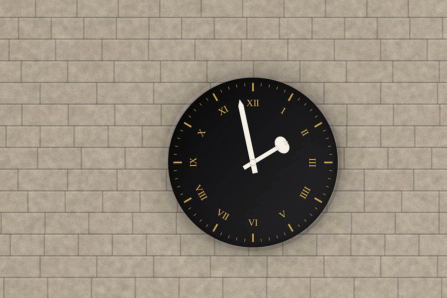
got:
1:58
